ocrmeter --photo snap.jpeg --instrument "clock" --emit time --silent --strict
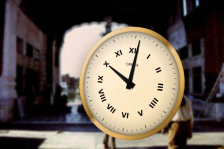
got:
10:01
